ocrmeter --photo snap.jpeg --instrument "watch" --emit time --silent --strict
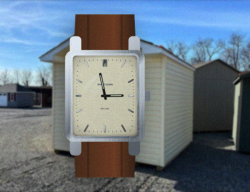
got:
2:58
